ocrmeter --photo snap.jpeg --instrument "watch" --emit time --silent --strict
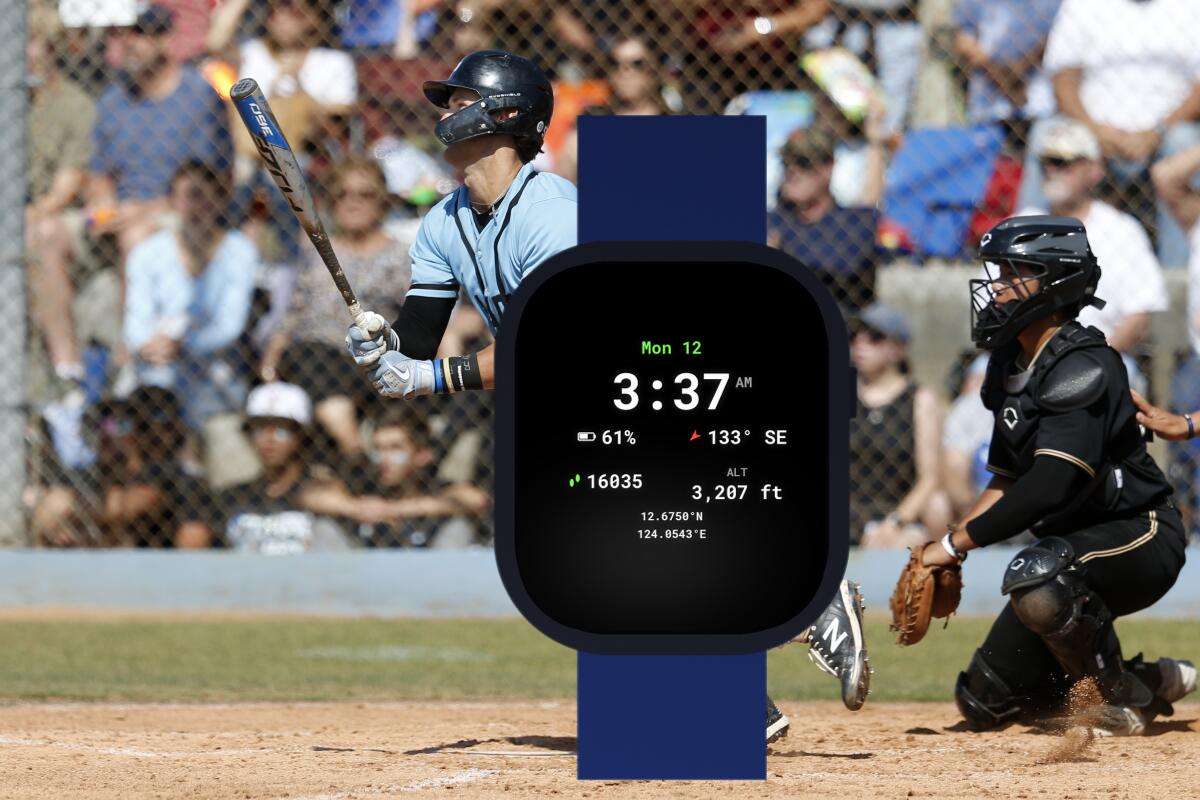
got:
3:37
